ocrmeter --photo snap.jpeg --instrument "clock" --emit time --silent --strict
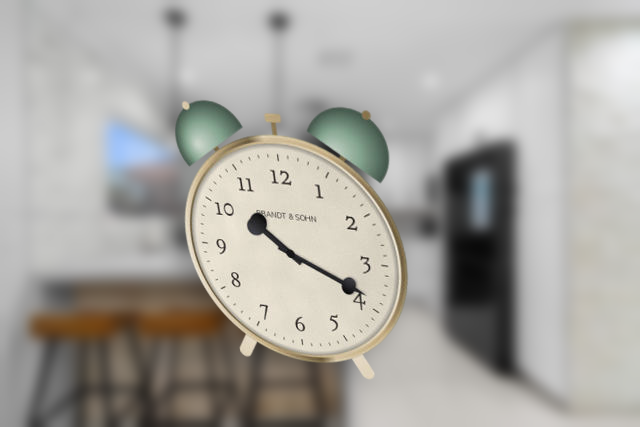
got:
10:19
